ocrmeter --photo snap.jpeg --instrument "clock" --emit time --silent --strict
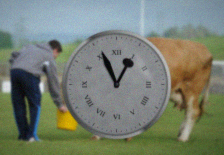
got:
12:56
